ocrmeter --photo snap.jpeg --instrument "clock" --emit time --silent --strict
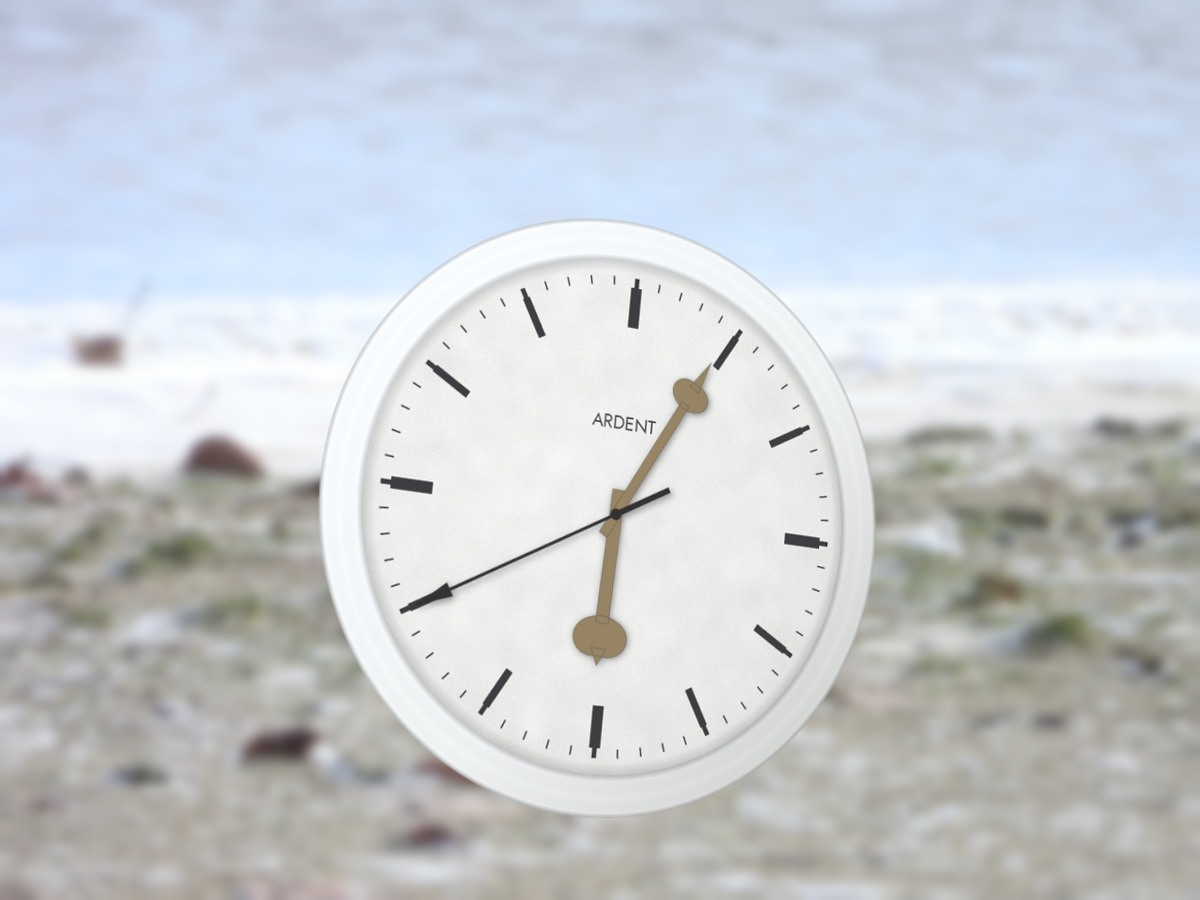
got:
6:04:40
